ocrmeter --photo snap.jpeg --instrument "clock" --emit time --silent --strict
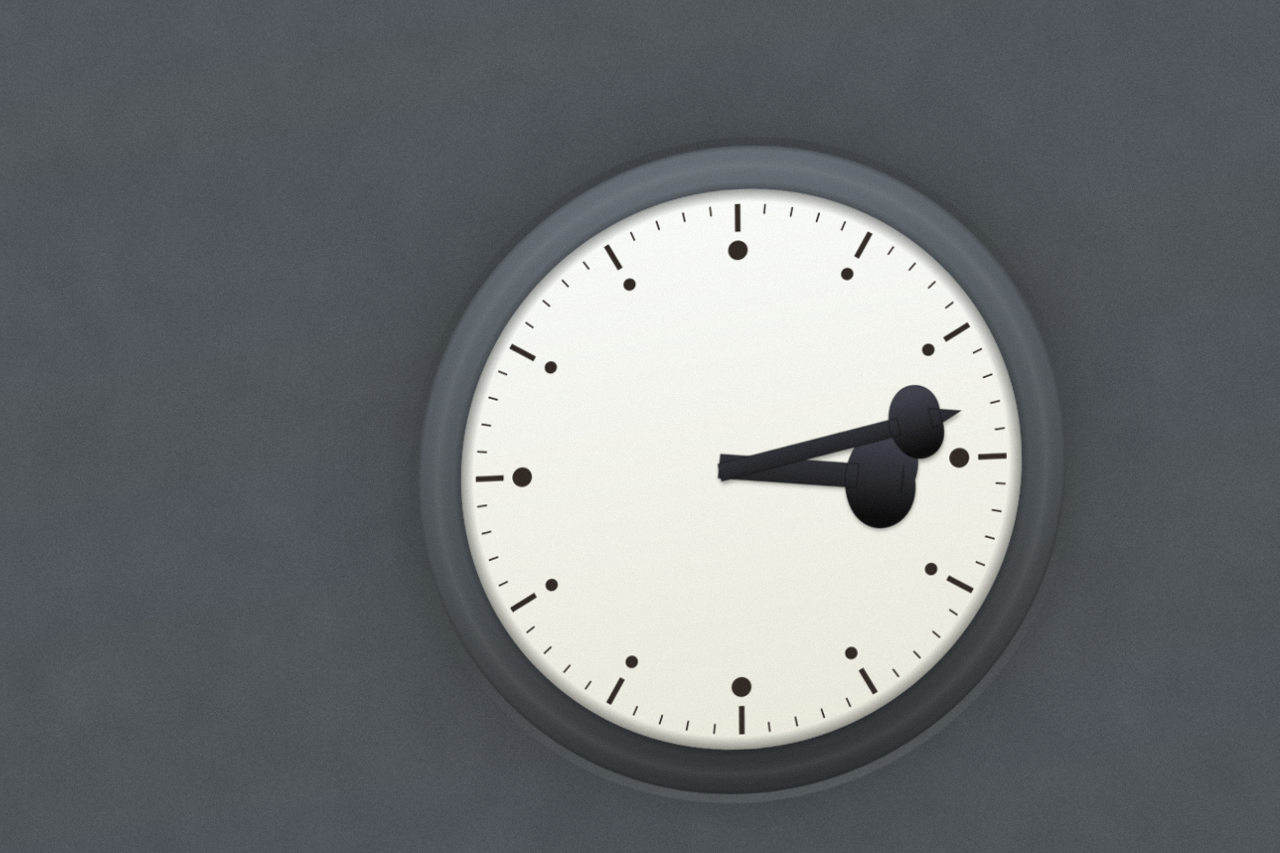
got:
3:13
